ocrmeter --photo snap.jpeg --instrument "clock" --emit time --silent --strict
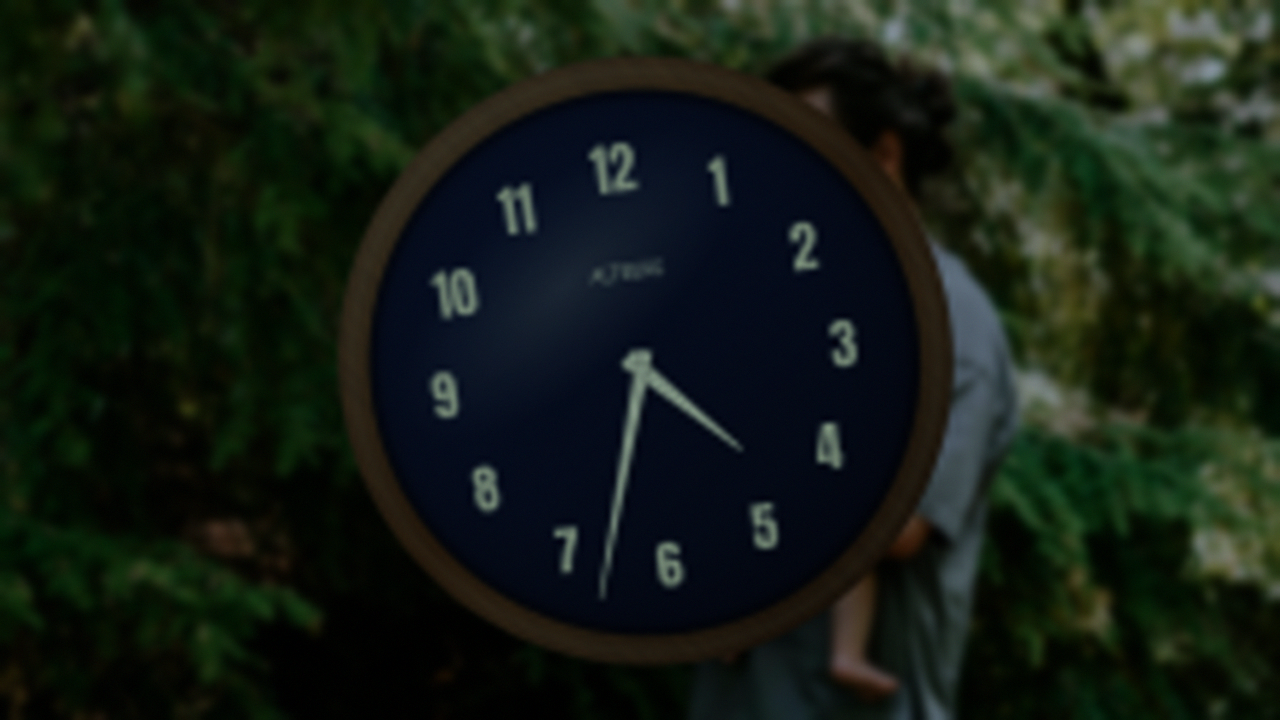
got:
4:33
